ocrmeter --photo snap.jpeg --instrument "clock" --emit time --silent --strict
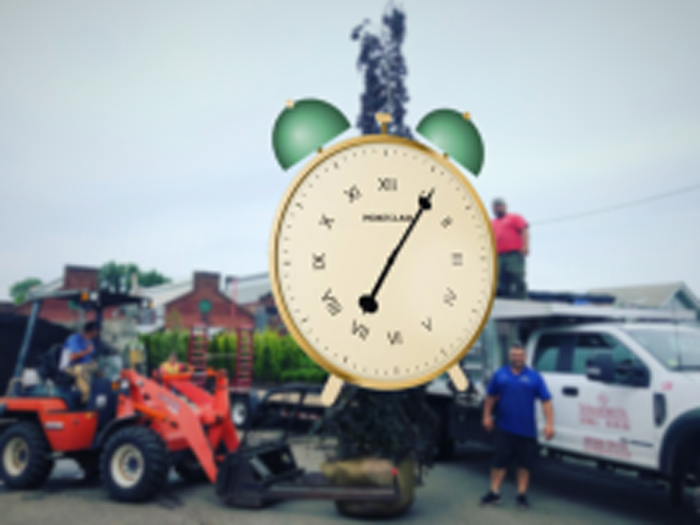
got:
7:06
